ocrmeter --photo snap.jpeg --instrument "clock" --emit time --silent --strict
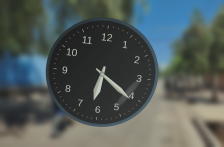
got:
6:21
